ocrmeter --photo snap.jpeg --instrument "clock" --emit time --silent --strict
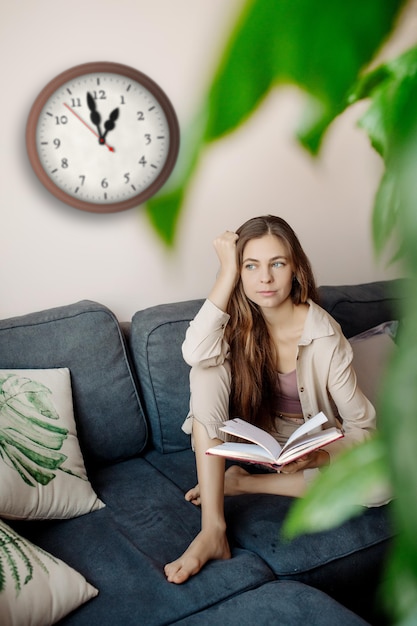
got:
12:57:53
